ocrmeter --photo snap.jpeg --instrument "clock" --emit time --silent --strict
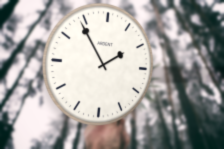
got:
1:54
